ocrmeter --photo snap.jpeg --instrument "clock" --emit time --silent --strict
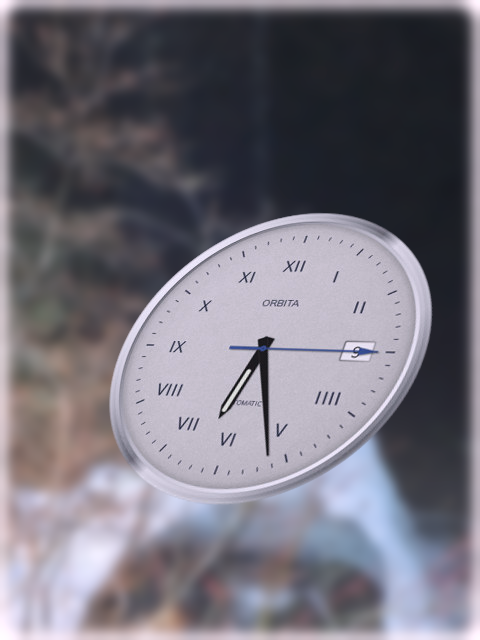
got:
6:26:15
